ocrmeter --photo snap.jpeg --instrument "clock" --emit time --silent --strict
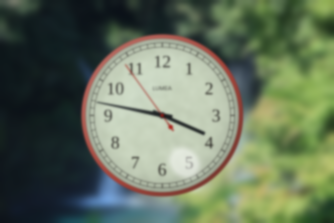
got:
3:46:54
